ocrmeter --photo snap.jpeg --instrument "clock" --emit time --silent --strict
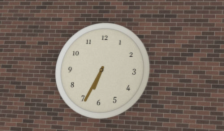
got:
6:34
